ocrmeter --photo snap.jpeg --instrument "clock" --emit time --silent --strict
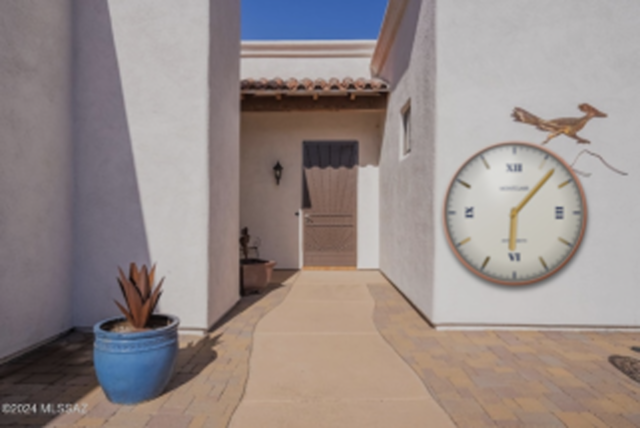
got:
6:07
